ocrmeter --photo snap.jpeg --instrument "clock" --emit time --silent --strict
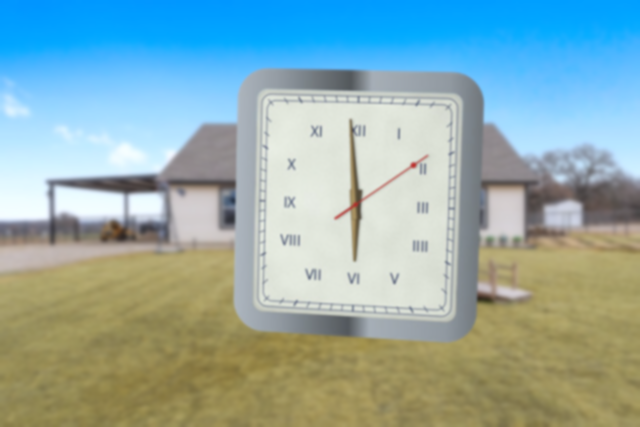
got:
5:59:09
